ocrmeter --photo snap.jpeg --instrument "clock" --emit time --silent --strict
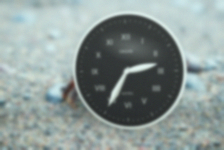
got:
2:35
